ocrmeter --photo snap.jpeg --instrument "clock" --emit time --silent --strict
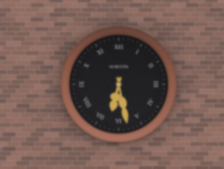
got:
6:28
